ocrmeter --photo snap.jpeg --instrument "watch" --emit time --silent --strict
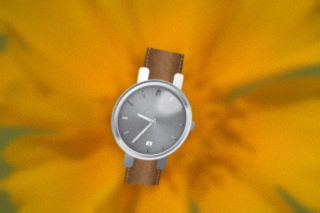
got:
9:36
